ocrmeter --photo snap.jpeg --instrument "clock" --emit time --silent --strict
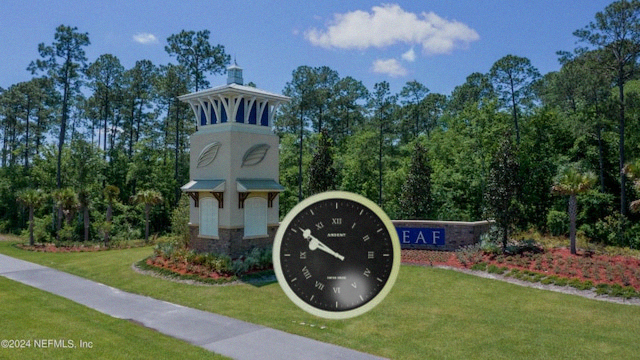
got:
9:51
